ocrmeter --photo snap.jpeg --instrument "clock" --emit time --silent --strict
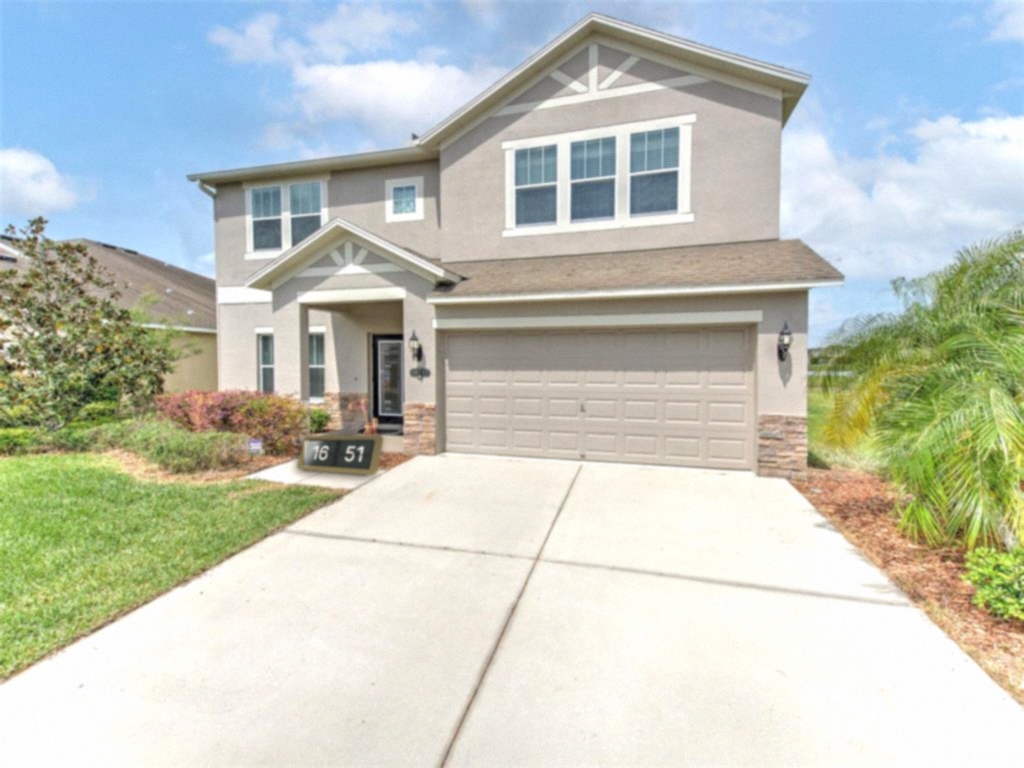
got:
16:51
